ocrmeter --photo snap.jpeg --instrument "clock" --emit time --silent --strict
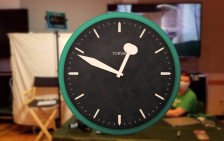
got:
12:49
